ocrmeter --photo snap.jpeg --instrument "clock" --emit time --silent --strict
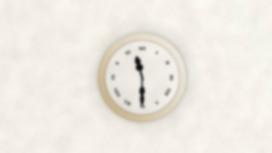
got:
11:30
